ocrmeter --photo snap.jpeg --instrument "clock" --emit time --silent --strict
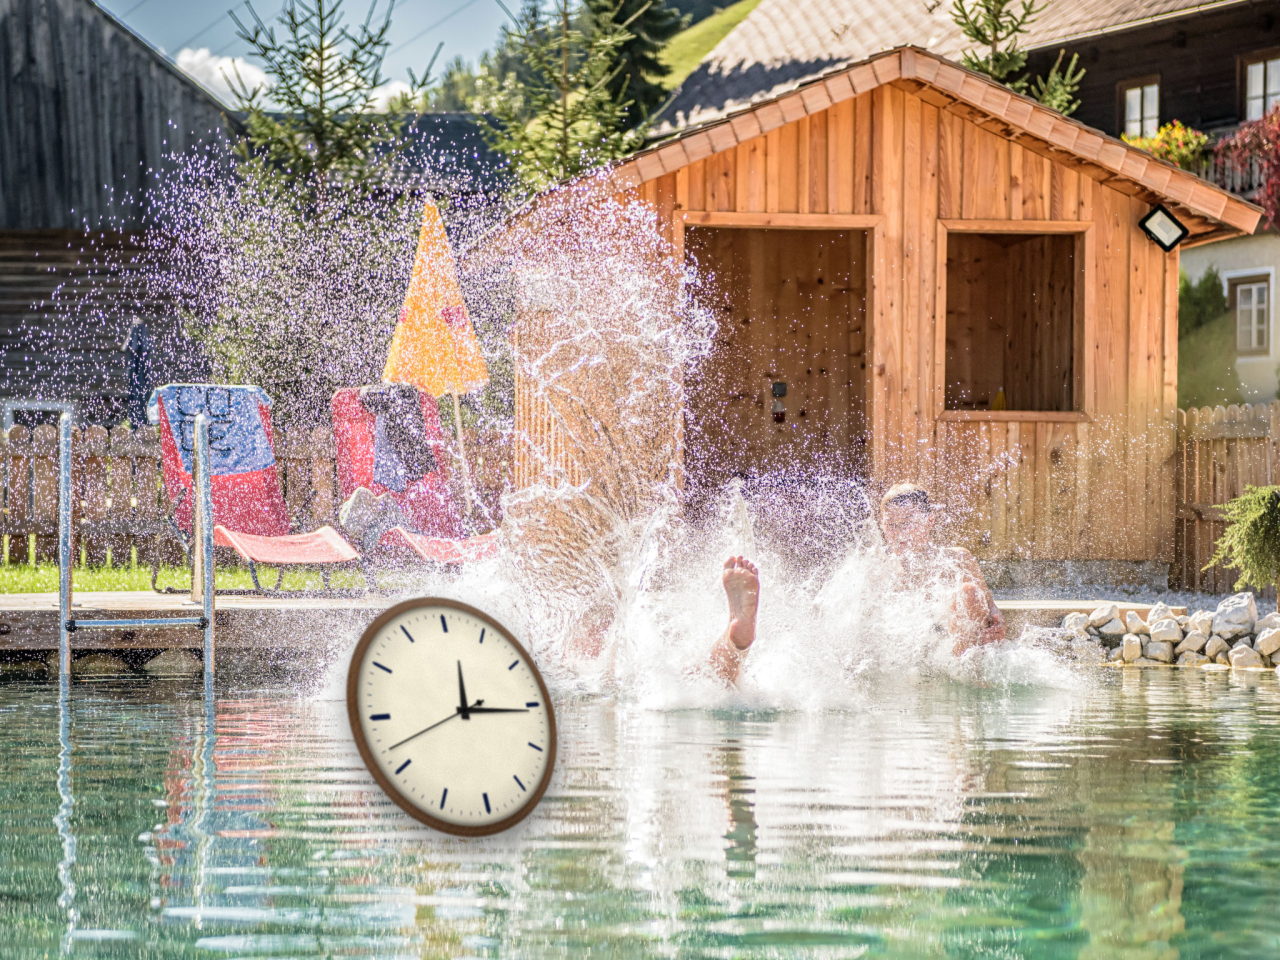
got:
12:15:42
